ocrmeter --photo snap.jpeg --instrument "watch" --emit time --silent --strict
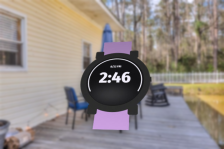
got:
2:46
